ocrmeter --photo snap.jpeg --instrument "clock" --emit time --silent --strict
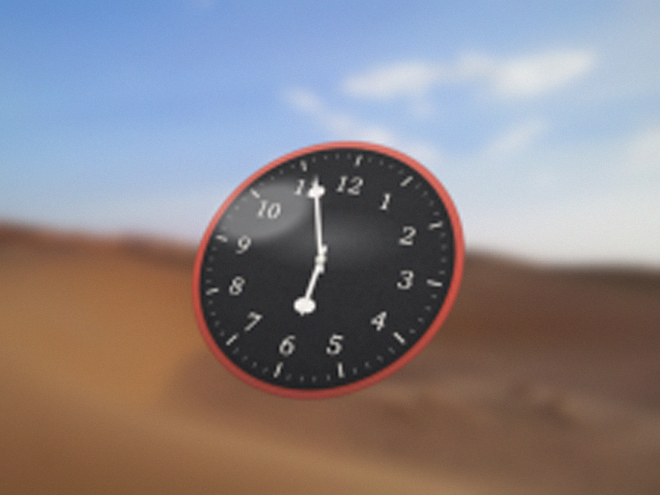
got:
5:56
